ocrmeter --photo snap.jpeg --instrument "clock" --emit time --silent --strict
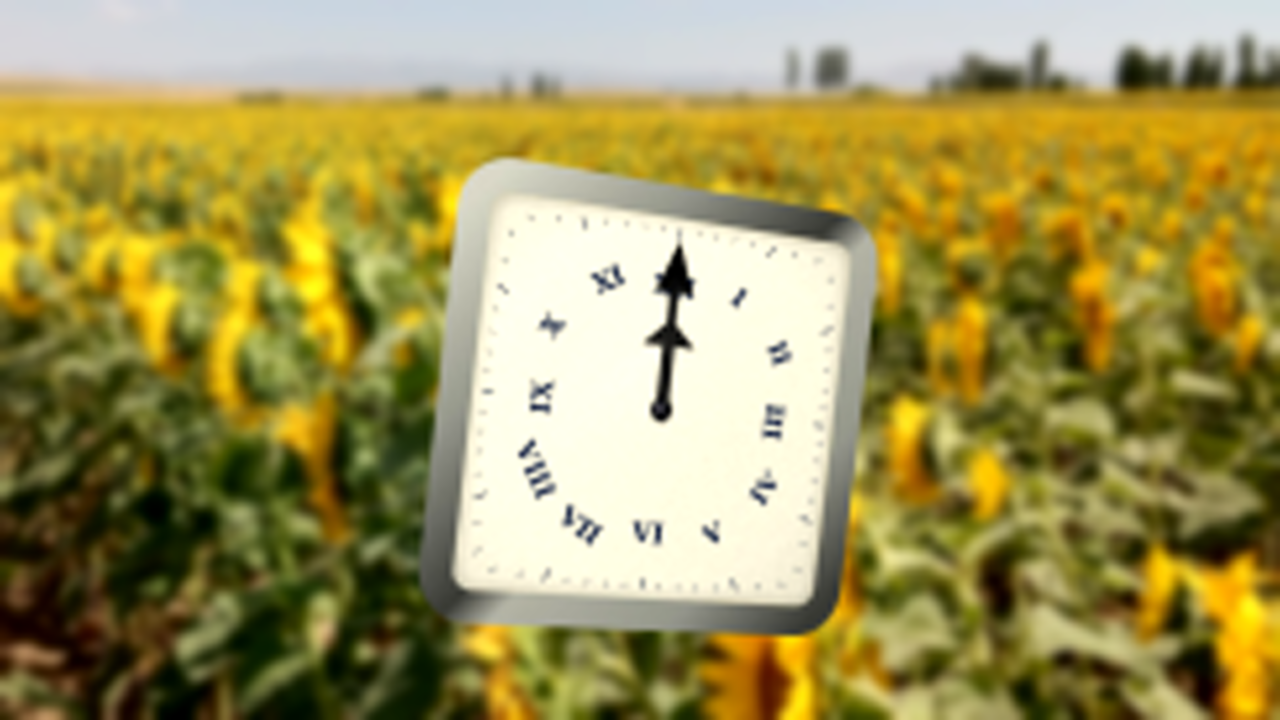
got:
12:00
